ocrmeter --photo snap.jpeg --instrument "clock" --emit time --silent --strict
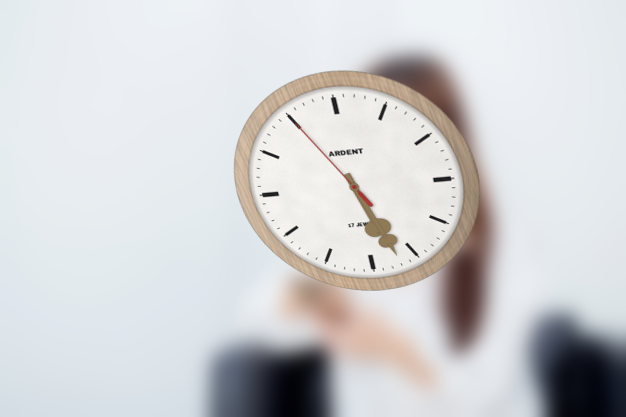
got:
5:26:55
